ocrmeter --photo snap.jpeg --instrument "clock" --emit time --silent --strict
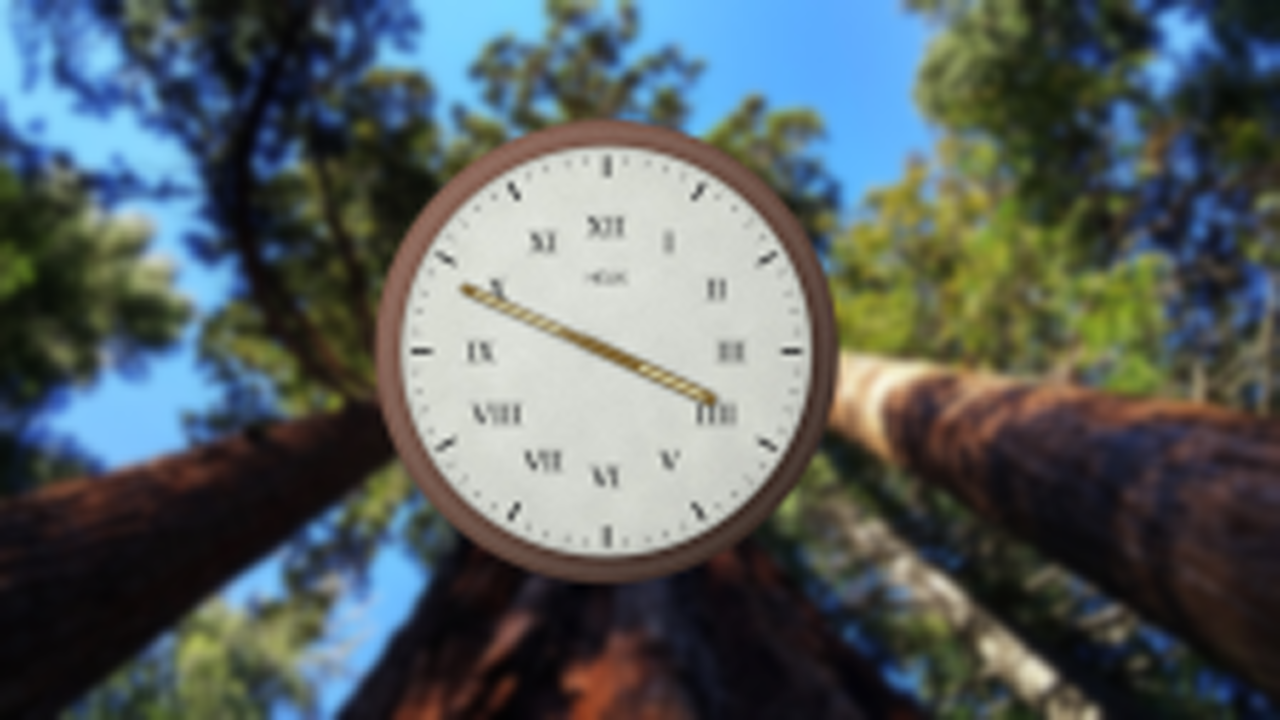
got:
3:49
